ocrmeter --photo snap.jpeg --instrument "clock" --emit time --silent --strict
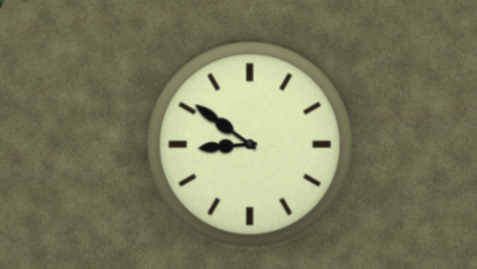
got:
8:51
